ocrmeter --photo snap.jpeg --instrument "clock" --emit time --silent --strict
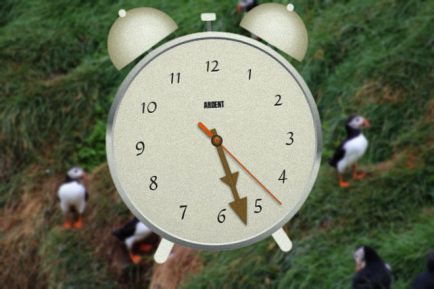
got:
5:27:23
